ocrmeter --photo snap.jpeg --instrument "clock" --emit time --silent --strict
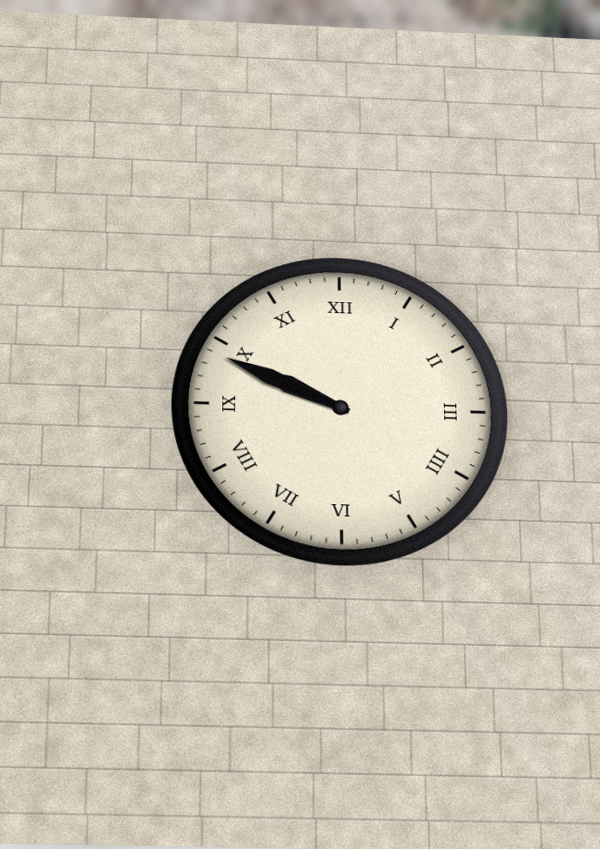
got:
9:49
